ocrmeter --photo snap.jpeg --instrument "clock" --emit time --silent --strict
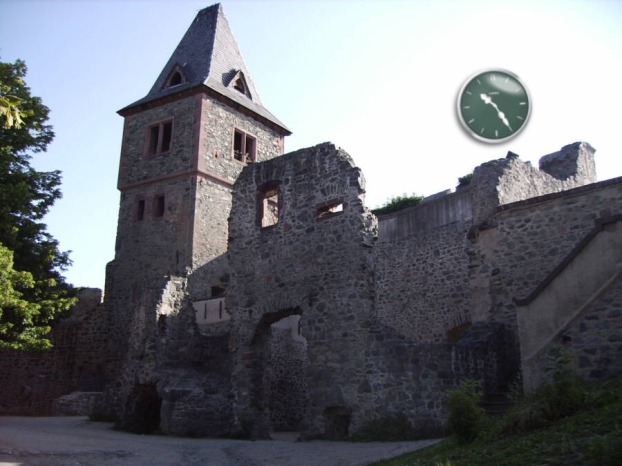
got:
10:25
